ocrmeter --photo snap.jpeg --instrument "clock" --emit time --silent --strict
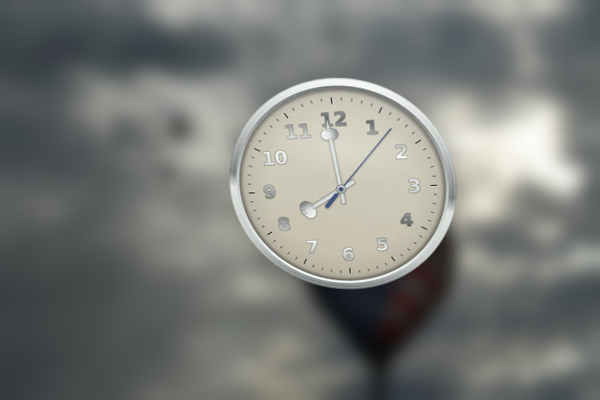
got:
7:59:07
